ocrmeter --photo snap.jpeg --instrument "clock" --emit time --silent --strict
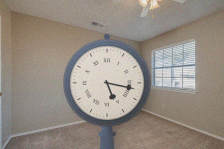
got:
5:17
